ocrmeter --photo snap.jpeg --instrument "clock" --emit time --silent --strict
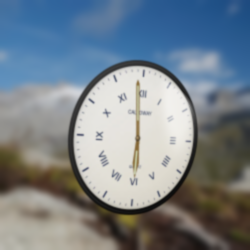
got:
5:59
